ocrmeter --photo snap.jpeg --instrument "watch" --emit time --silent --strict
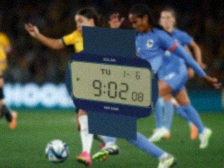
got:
9:02:08
